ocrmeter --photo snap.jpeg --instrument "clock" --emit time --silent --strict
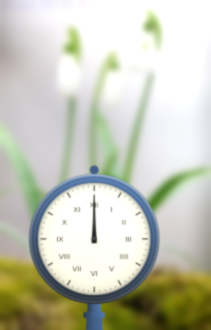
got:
12:00
